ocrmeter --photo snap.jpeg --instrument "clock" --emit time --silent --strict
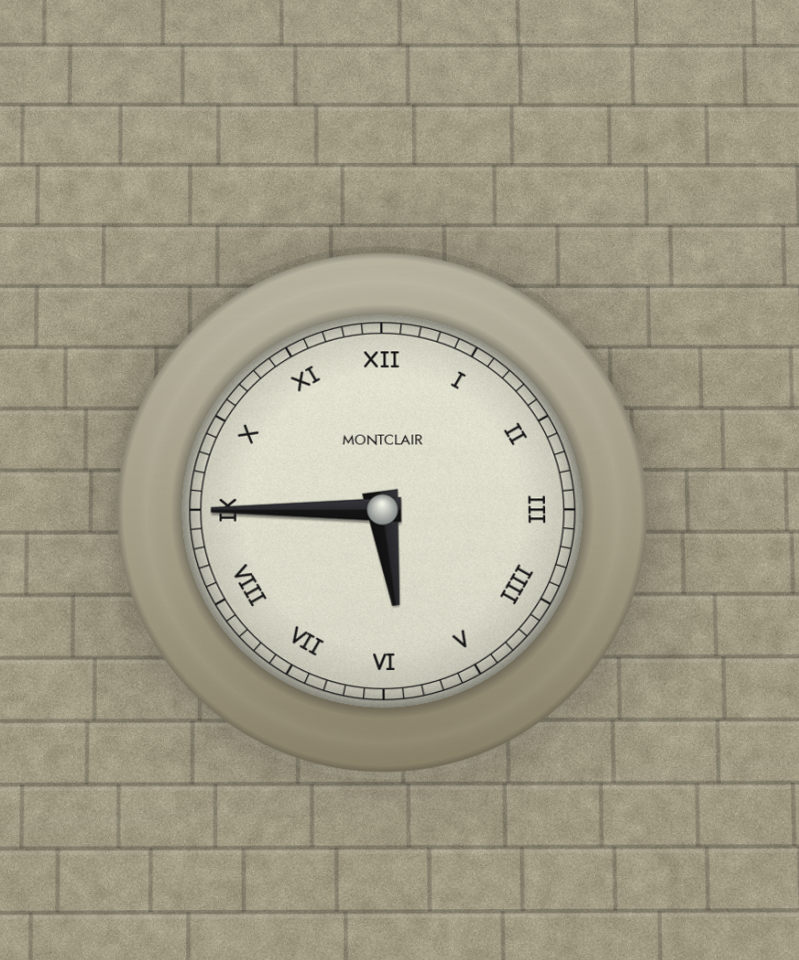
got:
5:45
